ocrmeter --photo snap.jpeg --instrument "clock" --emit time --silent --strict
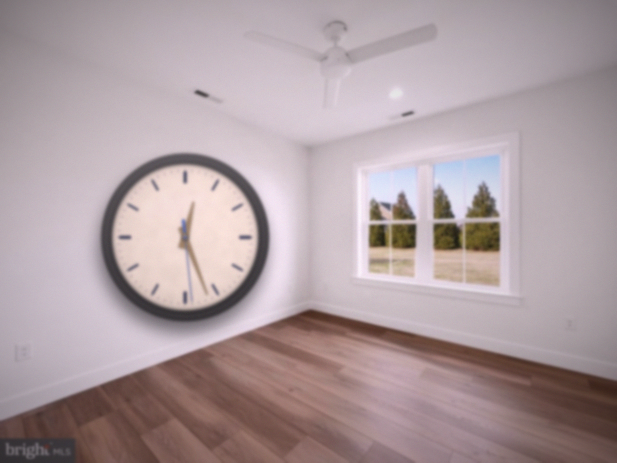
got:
12:26:29
